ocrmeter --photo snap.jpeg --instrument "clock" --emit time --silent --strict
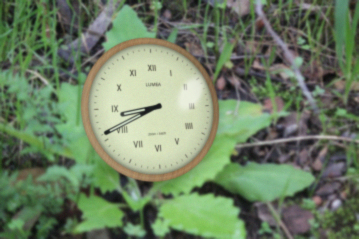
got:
8:41
